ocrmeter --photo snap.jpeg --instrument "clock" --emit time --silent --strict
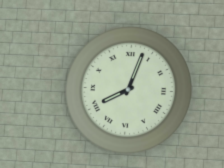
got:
8:03
